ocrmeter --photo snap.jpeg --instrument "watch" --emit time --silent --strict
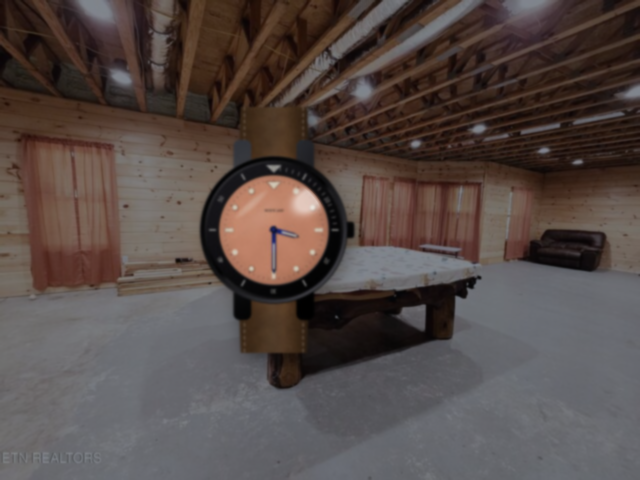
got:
3:30
